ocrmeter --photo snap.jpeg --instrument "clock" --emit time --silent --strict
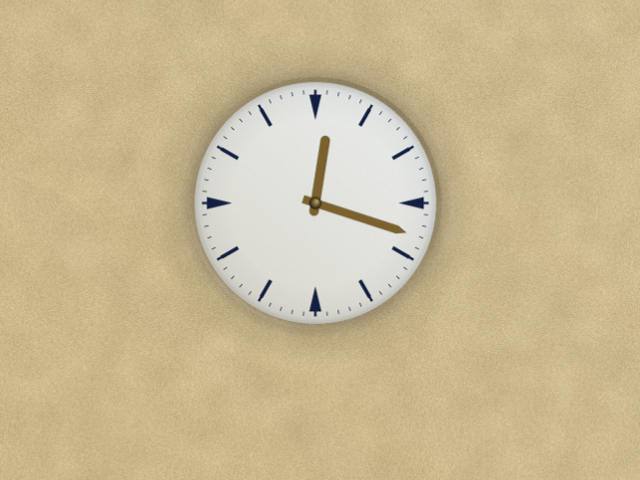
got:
12:18
